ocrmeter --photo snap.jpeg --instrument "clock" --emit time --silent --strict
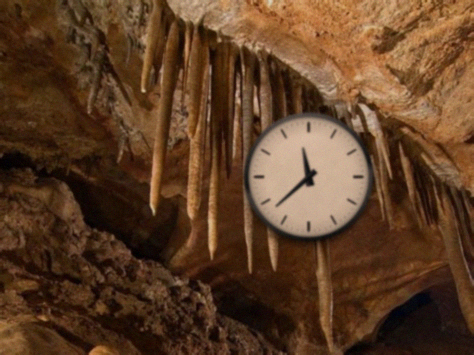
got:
11:38
